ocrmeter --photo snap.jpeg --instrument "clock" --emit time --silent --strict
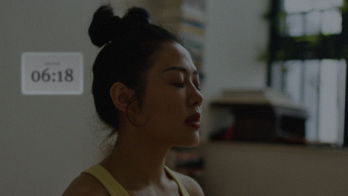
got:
6:18
